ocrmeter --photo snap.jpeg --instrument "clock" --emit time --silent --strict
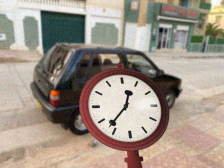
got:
12:37
